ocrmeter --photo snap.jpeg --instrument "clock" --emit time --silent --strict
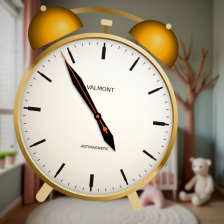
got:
4:53:54
